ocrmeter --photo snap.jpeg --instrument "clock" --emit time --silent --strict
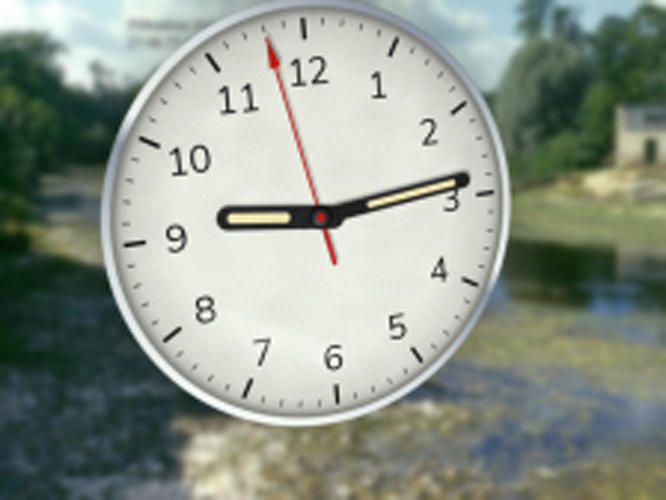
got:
9:13:58
